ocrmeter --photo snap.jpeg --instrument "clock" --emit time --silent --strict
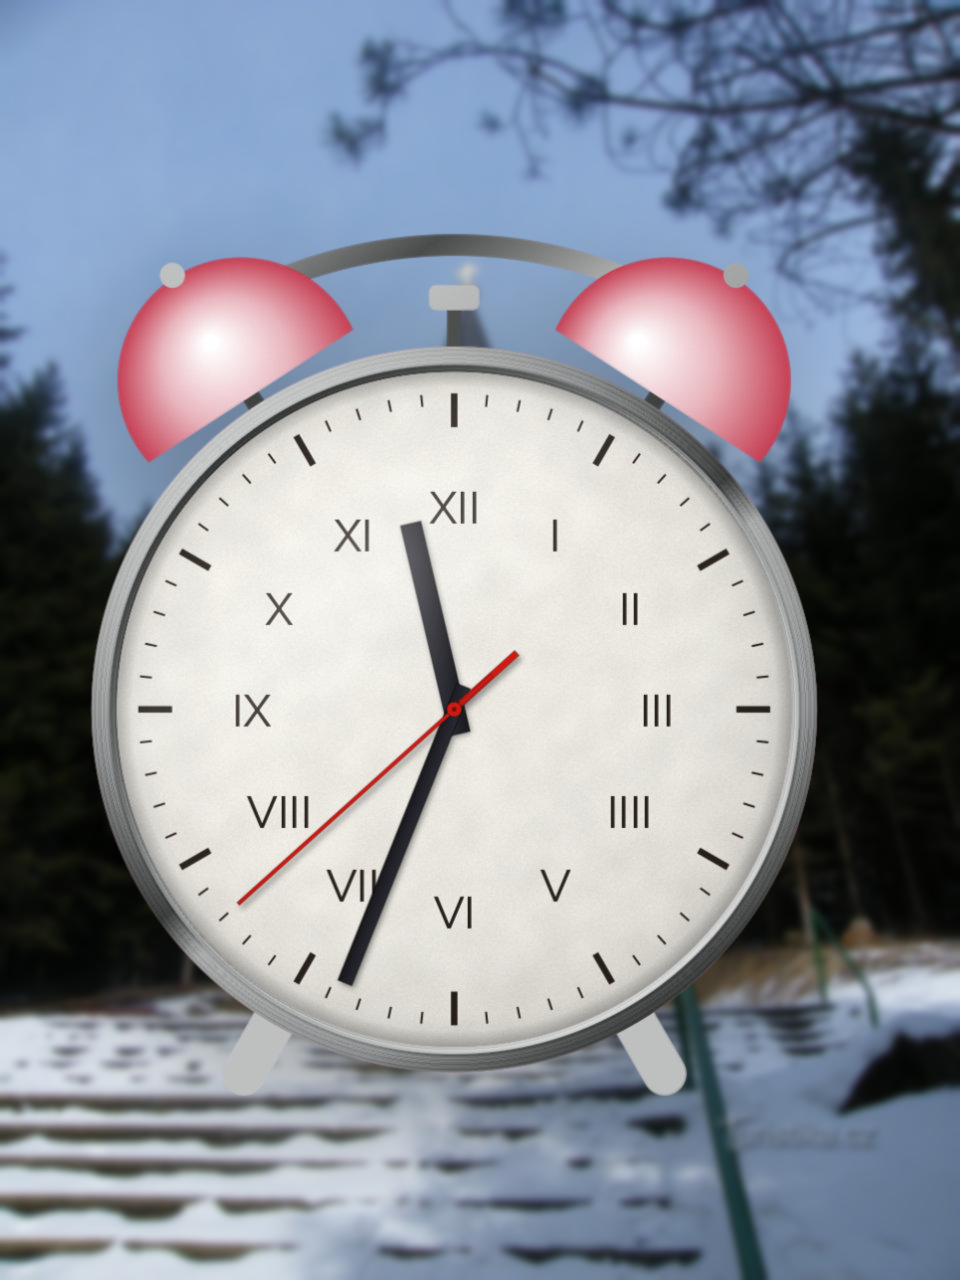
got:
11:33:38
